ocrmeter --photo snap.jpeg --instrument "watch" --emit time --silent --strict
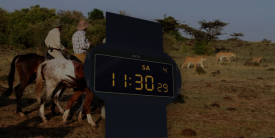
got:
11:30:29
